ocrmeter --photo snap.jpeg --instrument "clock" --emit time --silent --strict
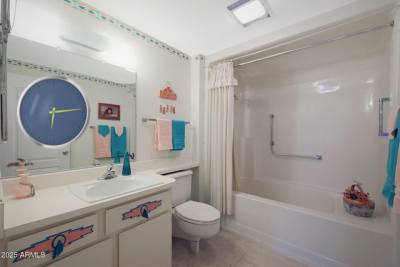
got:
6:14
